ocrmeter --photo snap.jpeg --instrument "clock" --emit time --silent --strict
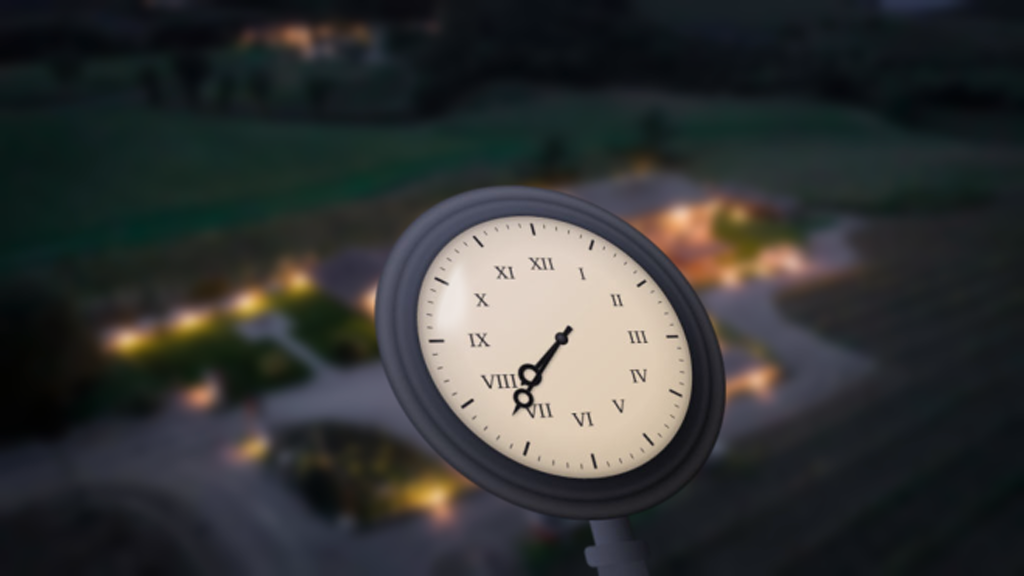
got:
7:37
